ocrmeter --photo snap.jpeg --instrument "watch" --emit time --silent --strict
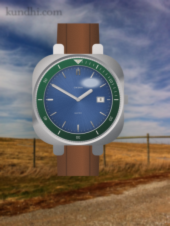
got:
1:50
